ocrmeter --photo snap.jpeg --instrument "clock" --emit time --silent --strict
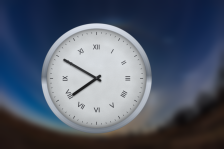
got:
7:50
